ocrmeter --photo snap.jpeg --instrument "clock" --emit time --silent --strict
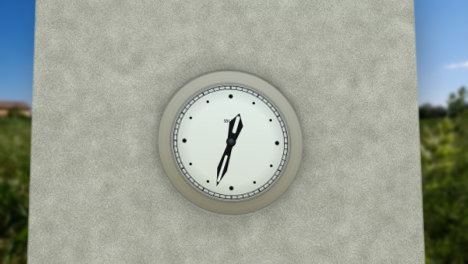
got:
12:33
